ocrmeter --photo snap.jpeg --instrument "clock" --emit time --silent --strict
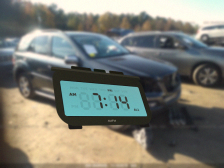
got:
7:14
